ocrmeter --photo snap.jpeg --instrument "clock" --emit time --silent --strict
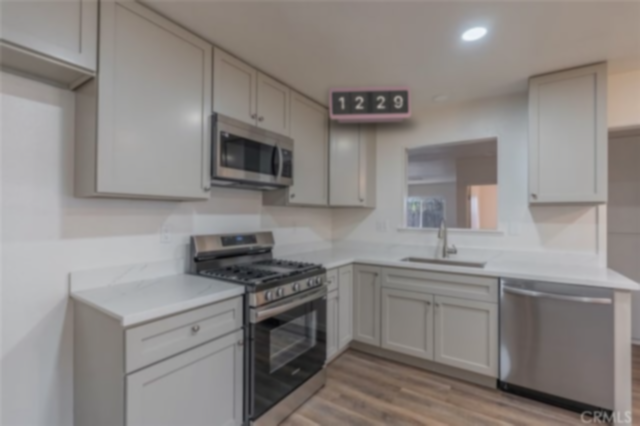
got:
12:29
